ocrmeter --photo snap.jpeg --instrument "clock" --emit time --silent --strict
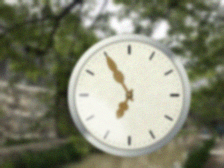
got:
6:55
